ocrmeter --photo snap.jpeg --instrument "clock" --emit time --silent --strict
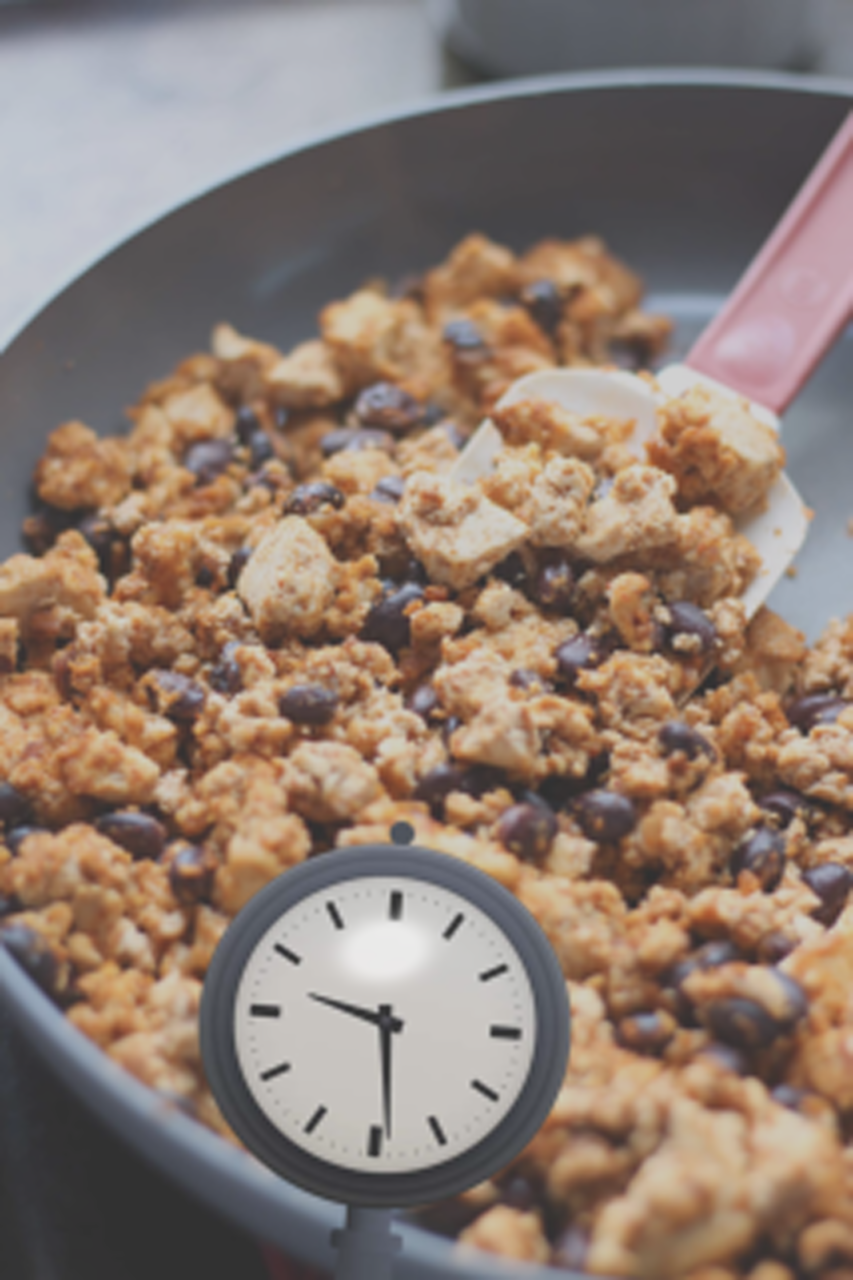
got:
9:29
